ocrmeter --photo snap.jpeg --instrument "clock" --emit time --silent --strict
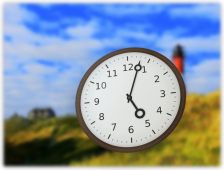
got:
5:03
